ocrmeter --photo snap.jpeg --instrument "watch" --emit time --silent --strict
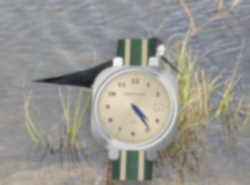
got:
4:24
